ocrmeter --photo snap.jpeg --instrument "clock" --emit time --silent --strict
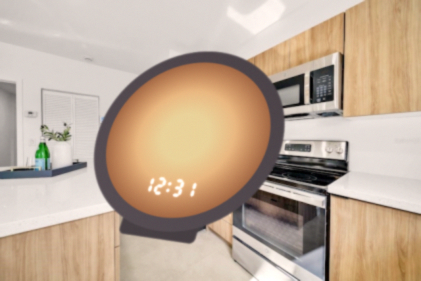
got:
12:31
